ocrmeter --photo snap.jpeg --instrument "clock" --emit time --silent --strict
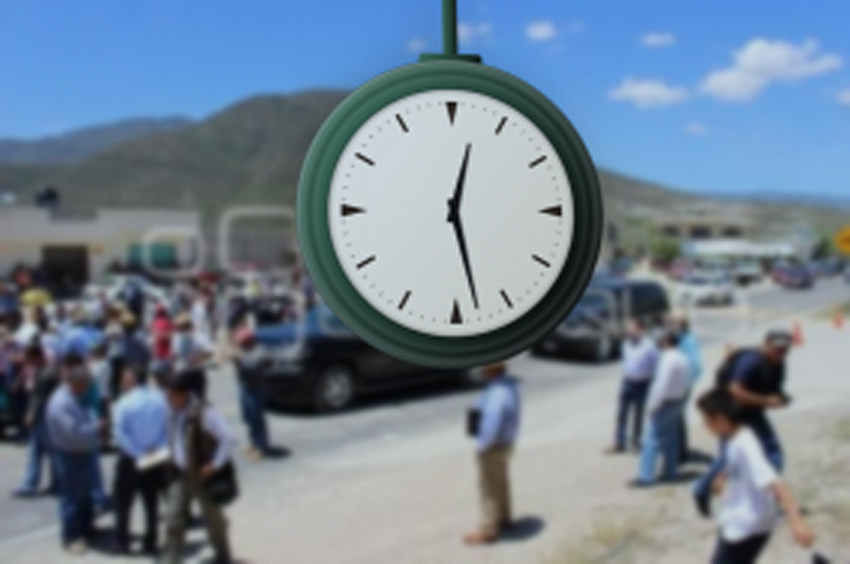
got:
12:28
